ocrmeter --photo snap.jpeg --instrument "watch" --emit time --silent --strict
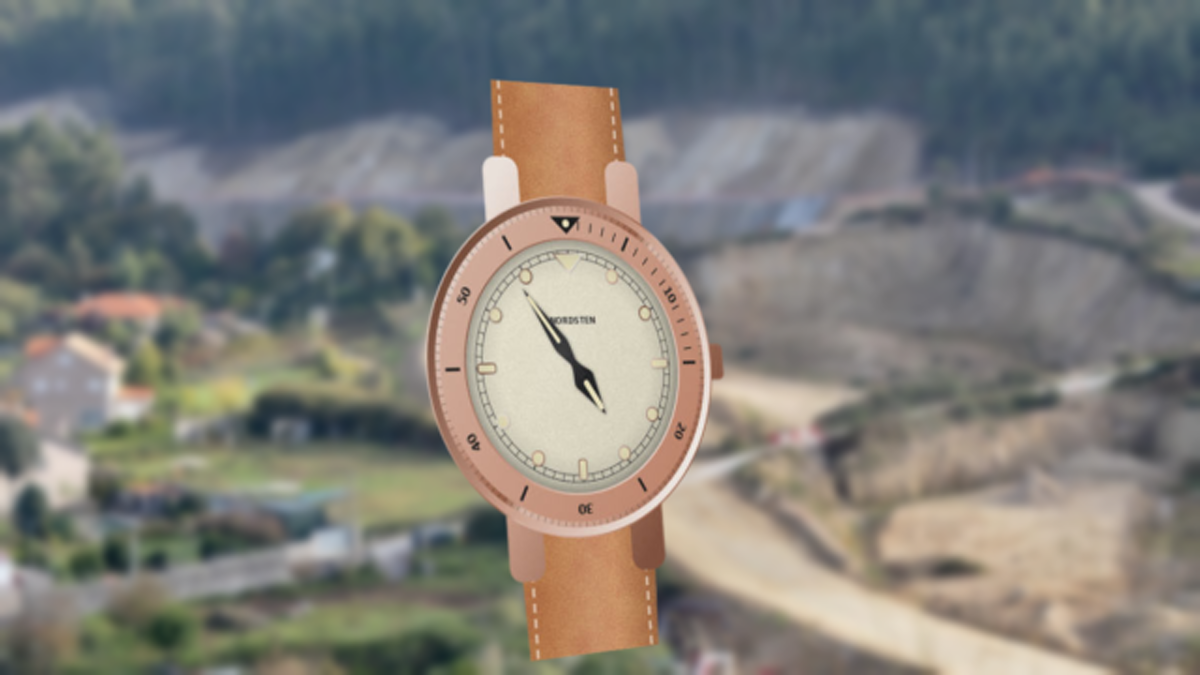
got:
4:54
